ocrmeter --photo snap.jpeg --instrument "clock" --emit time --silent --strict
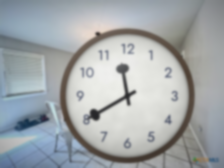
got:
11:40
